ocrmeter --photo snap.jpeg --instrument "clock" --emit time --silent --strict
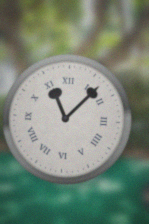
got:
11:07
